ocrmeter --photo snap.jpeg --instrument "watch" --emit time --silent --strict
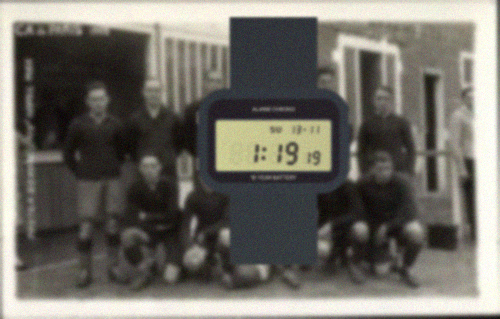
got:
1:19:19
